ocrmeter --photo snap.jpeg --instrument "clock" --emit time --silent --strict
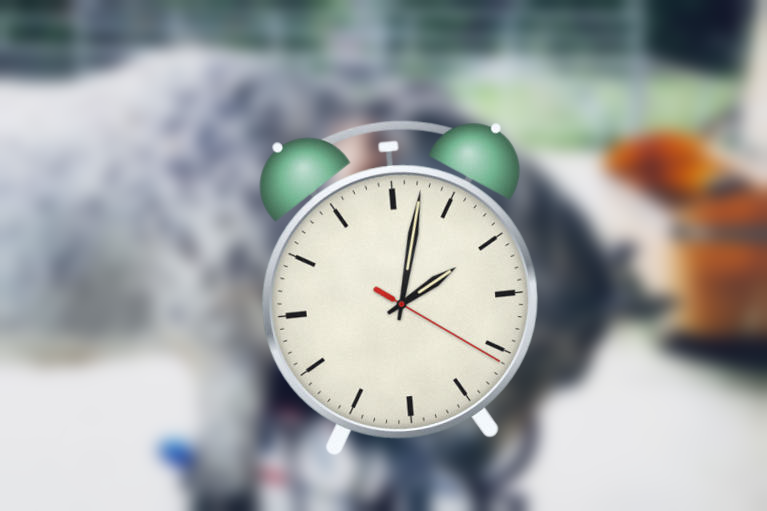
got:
2:02:21
